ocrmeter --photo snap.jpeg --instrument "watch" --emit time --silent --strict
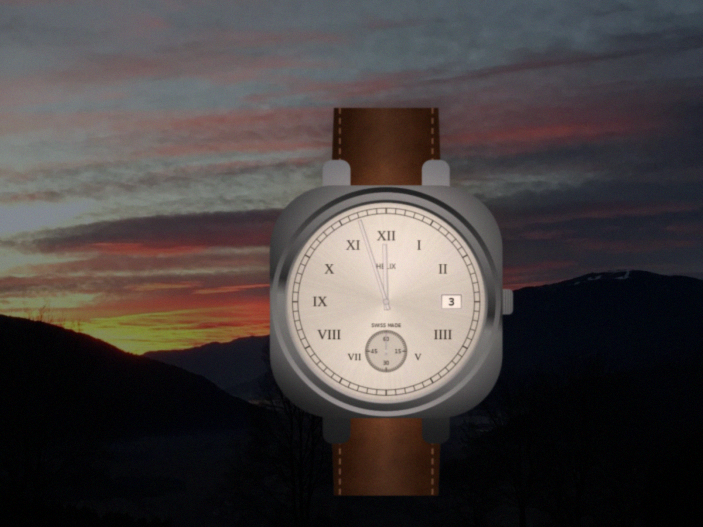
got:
11:57
